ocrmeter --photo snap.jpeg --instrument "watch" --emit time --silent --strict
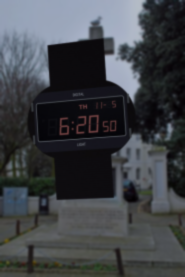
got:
6:20:50
